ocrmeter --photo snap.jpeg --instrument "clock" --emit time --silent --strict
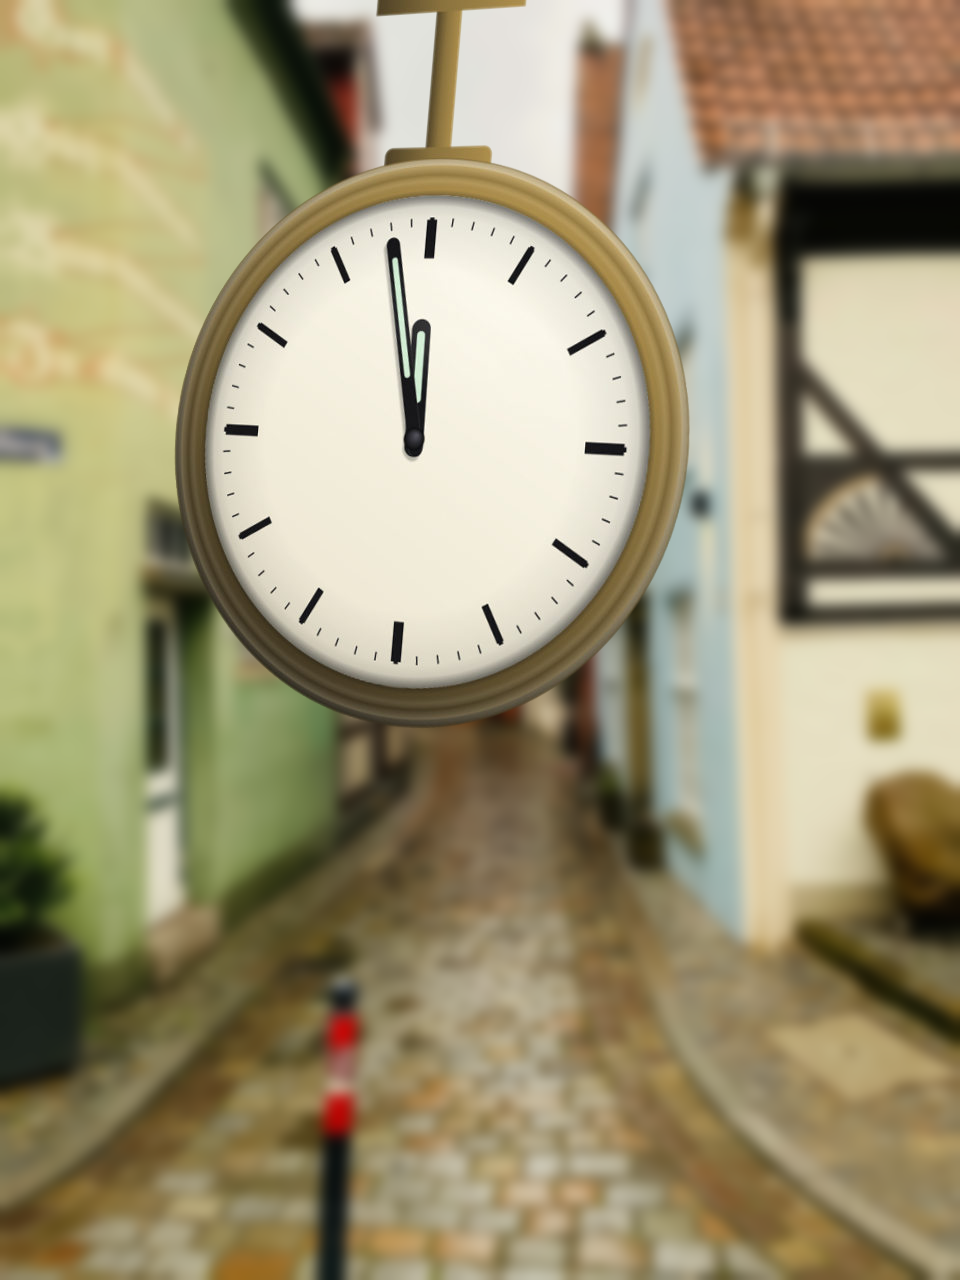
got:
11:58
